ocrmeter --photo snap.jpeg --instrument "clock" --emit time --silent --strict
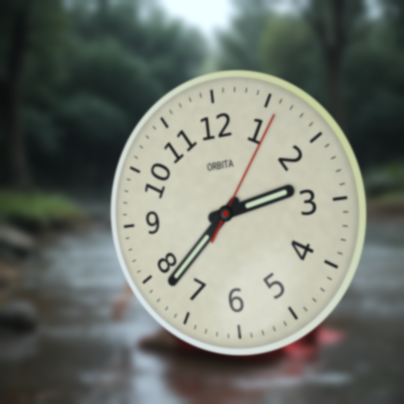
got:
2:38:06
